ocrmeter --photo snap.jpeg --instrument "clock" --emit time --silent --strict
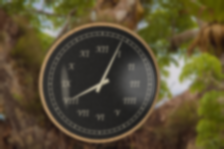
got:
8:04
